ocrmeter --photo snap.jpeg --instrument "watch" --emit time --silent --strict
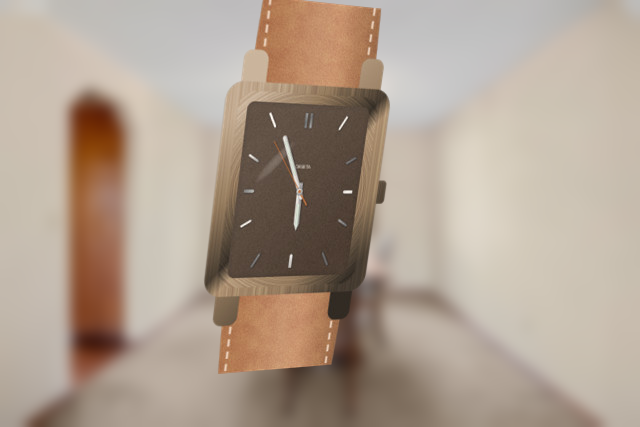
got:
5:55:54
